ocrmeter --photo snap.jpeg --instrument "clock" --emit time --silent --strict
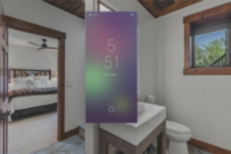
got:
5:51
